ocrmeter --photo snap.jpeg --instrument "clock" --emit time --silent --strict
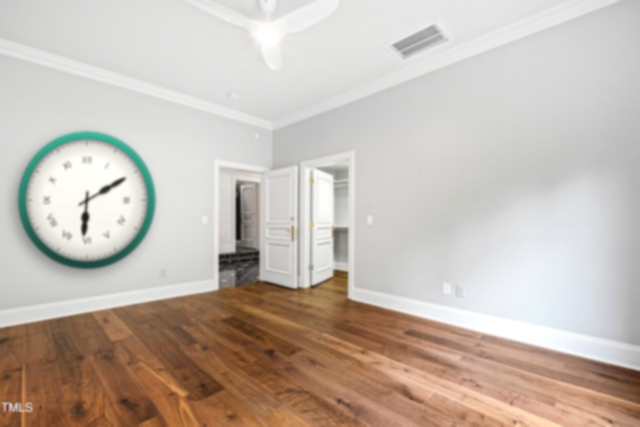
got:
6:10
